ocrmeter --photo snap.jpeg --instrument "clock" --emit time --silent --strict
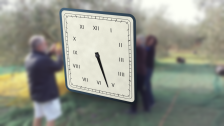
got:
5:27
